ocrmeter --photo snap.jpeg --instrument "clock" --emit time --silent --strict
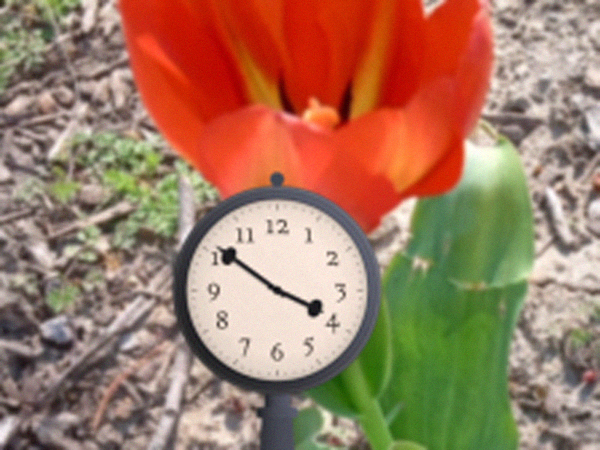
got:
3:51
